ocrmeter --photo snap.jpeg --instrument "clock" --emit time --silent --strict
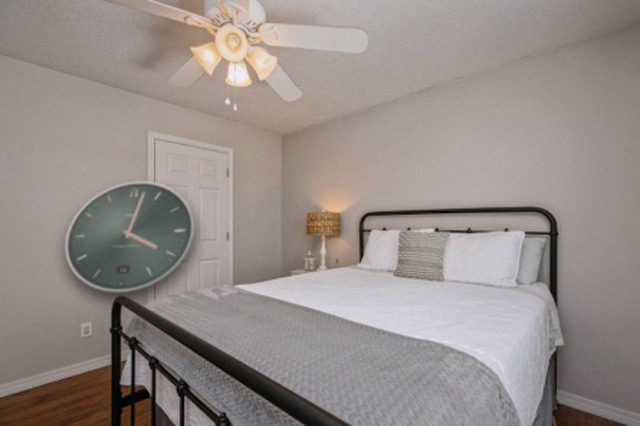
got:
4:02
